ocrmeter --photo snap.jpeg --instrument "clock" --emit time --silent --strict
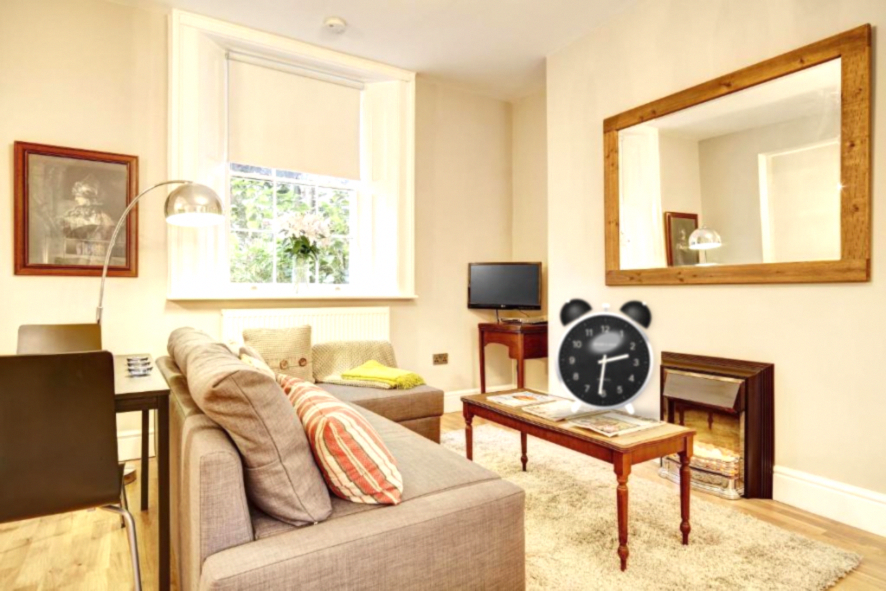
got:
2:31
